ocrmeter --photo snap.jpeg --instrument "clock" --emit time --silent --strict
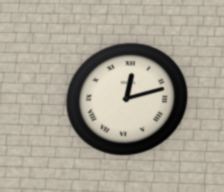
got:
12:12
